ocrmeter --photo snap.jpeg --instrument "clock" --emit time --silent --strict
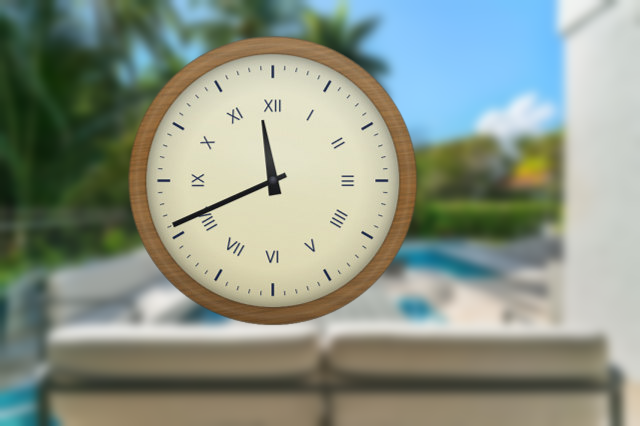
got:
11:41
